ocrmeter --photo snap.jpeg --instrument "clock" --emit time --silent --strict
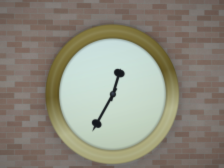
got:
12:35
